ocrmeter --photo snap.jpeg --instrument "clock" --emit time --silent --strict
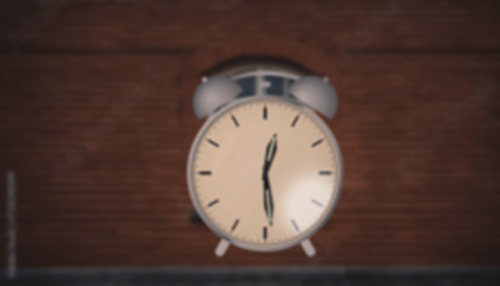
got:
12:29
